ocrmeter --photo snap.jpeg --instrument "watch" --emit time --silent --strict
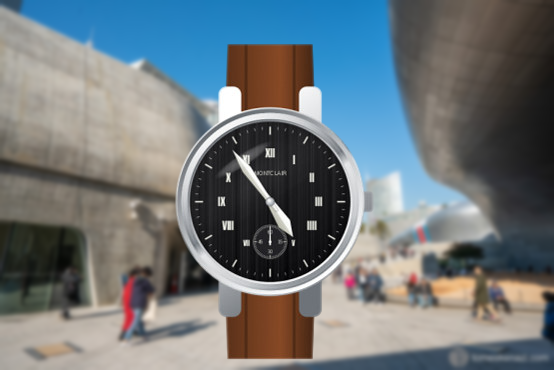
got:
4:54
